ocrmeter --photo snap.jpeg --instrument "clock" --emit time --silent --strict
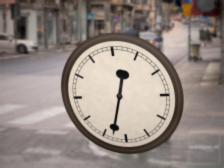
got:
12:33
